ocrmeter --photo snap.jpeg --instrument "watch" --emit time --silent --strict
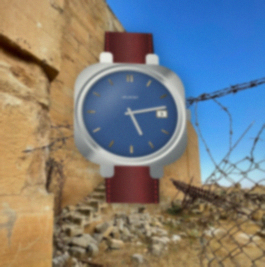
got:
5:13
